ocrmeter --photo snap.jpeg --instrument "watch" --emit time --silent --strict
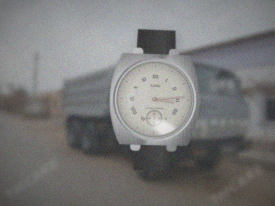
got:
3:14
